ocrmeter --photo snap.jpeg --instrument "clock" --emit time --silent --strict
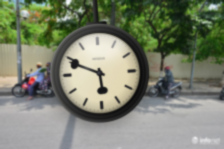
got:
5:49
